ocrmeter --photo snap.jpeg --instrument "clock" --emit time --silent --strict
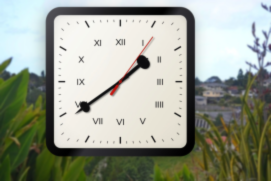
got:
1:39:06
